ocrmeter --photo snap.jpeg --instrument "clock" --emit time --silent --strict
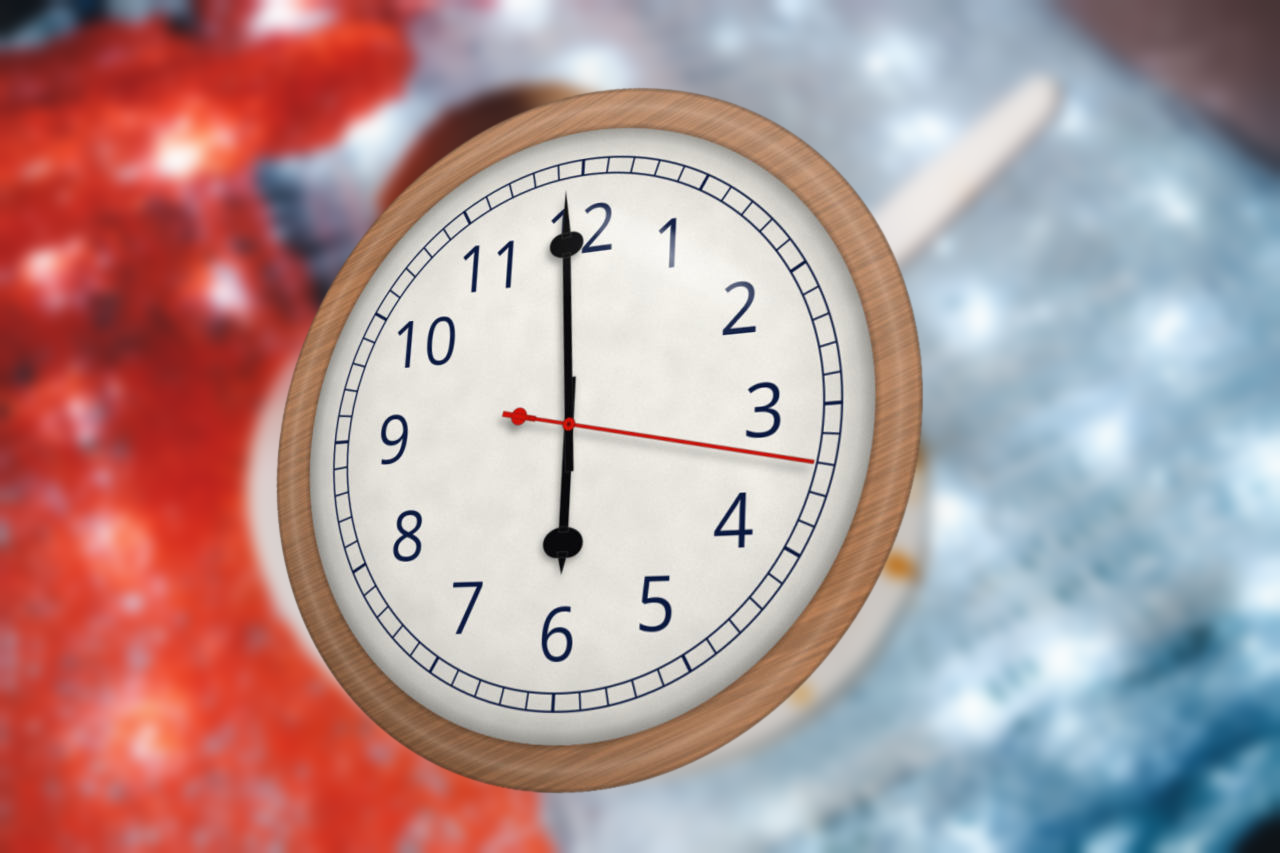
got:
5:59:17
